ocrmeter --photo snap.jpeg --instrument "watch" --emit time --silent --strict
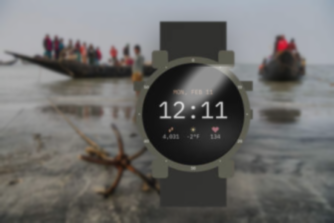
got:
12:11
